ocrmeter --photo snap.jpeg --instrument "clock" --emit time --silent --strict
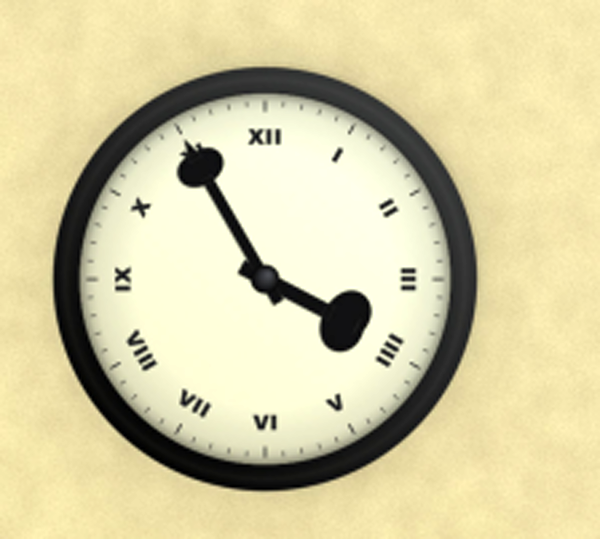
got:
3:55
